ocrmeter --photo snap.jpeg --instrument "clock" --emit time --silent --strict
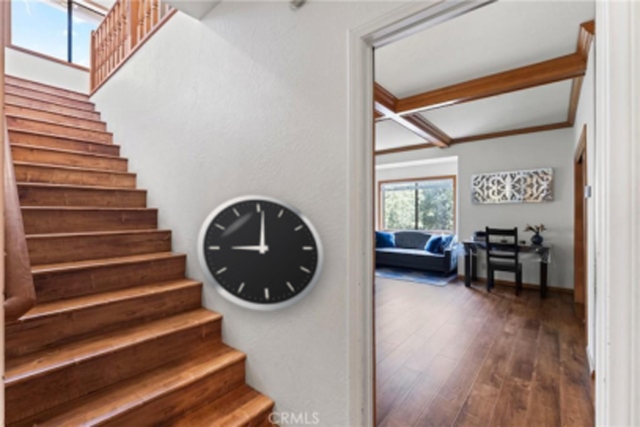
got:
9:01
